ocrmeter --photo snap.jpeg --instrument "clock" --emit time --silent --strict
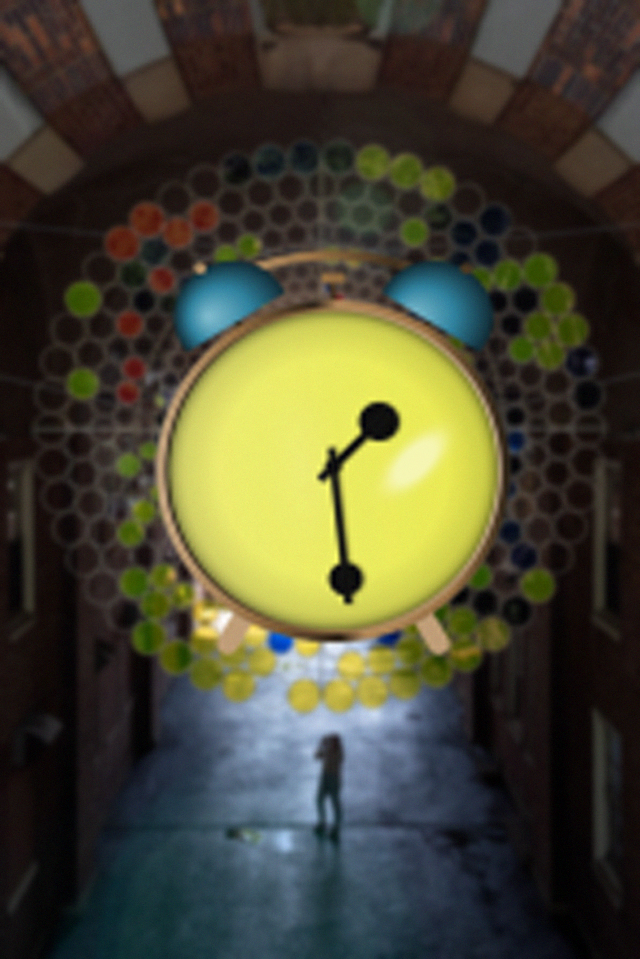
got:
1:29
